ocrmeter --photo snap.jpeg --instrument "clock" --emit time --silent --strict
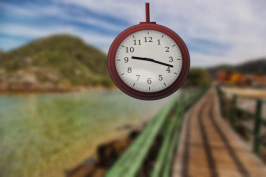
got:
9:18
